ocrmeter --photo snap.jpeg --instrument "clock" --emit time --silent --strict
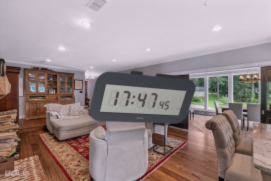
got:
17:47:45
